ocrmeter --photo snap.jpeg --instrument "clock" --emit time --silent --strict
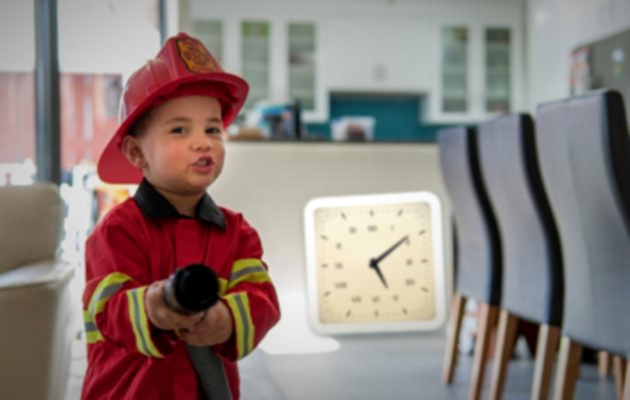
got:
5:09
